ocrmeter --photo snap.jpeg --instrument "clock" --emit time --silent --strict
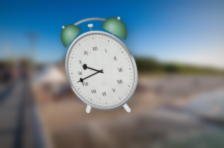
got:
9:42
